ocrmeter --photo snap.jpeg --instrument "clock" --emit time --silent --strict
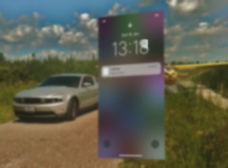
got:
13:18
